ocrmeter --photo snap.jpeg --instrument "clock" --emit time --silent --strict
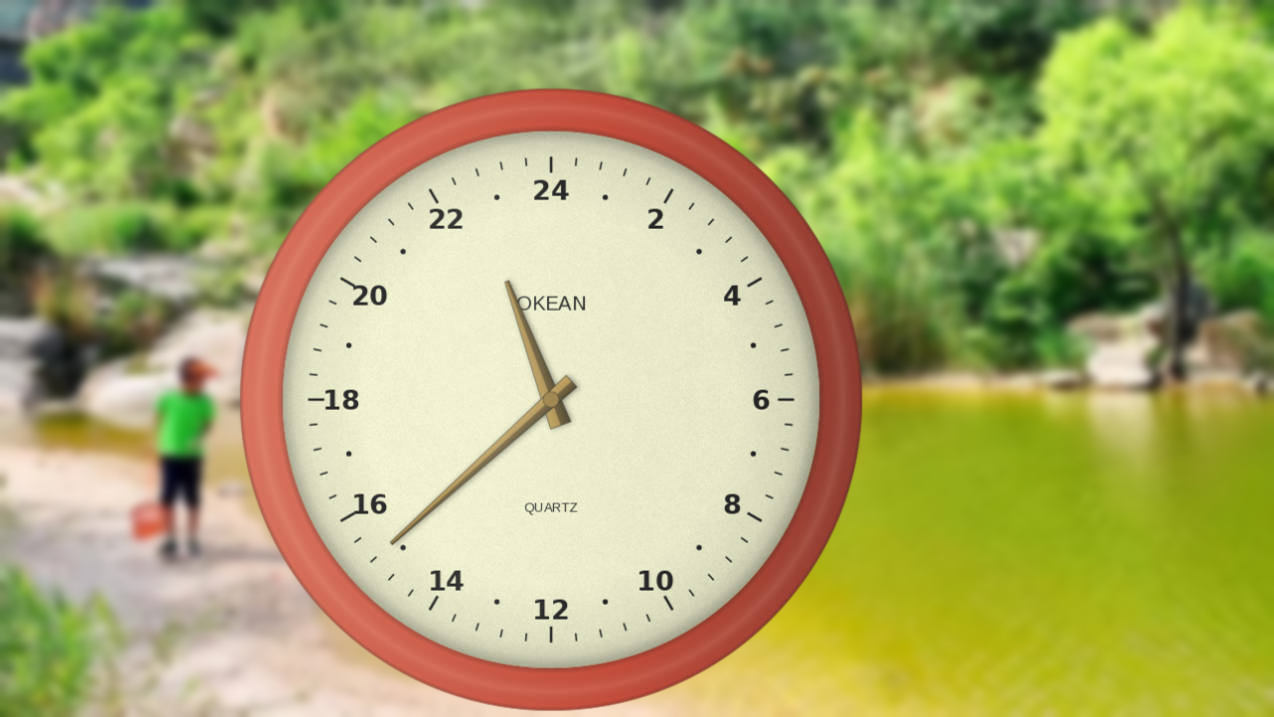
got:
22:38
